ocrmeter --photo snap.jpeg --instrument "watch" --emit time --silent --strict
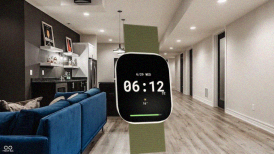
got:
6:12
